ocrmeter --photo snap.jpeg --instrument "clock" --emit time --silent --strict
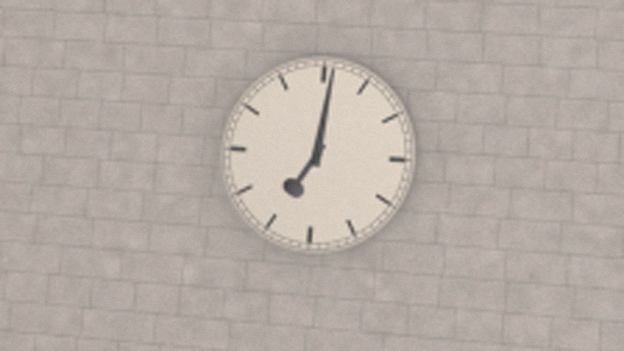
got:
7:01
